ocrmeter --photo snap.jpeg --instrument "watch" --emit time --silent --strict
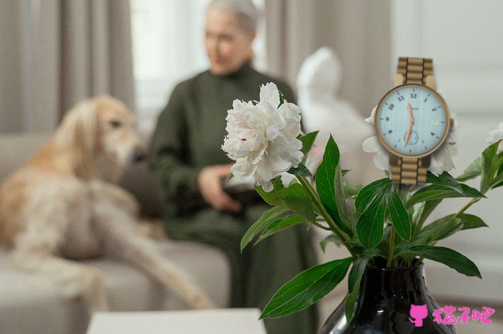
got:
11:32
